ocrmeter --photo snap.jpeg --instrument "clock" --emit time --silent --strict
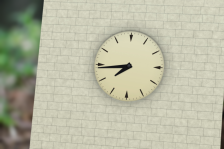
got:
7:44
